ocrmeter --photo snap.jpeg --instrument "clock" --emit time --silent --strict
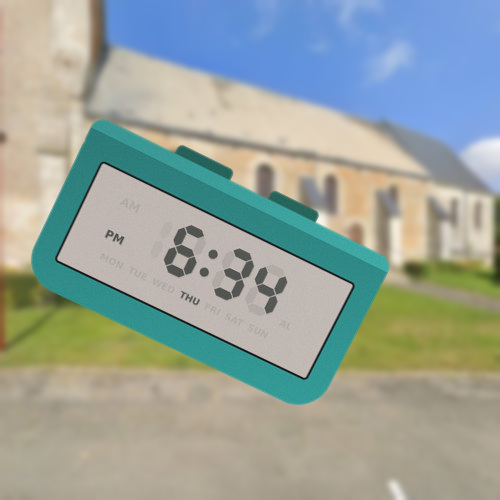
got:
6:34
